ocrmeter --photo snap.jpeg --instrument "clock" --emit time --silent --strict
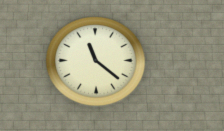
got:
11:22
